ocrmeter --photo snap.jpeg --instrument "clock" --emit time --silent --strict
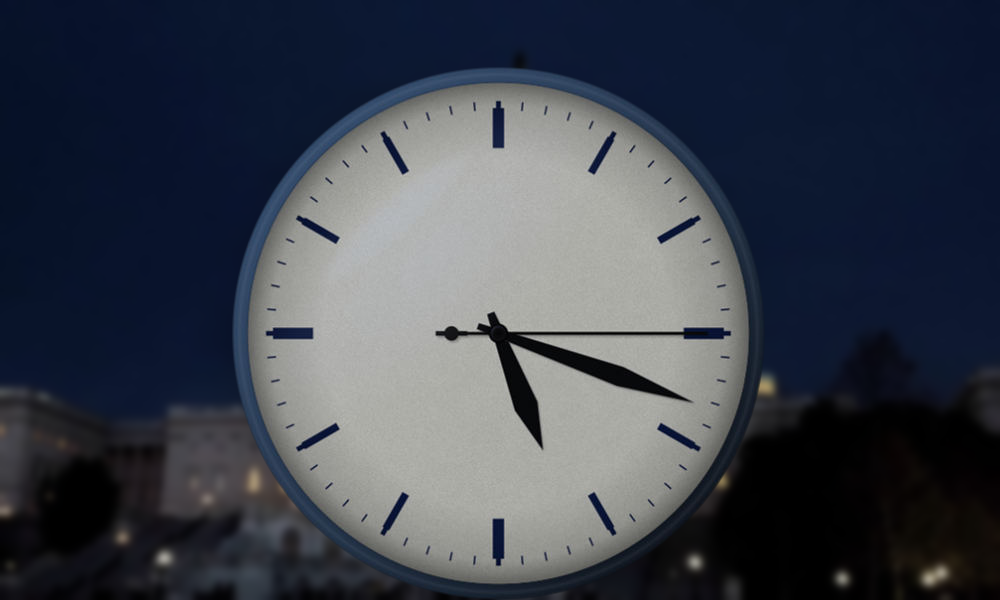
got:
5:18:15
